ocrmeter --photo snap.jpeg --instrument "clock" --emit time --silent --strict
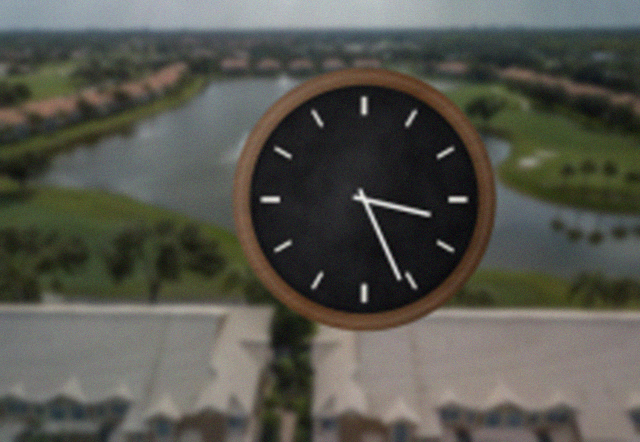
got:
3:26
